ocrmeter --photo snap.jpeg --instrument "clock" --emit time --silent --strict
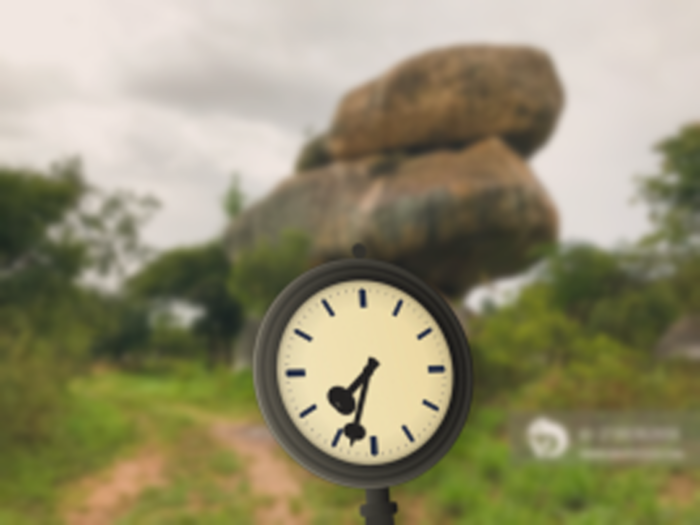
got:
7:33
